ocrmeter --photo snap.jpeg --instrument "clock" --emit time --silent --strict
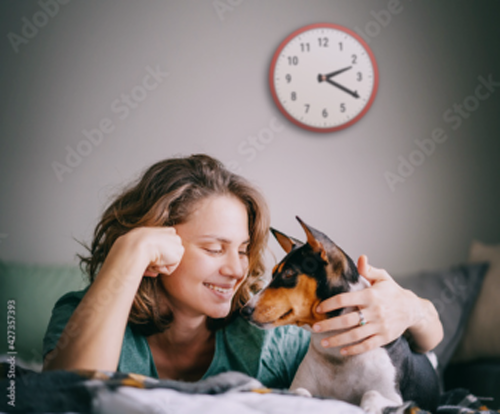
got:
2:20
